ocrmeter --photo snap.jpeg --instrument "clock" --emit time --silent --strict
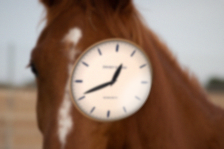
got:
12:41
